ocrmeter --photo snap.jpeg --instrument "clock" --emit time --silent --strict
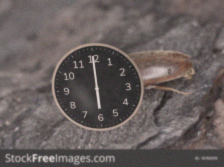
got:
6:00
